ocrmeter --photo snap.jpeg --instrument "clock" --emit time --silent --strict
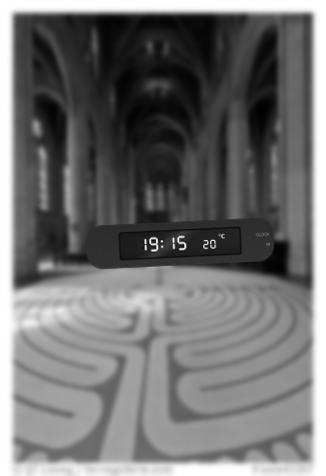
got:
19:15
